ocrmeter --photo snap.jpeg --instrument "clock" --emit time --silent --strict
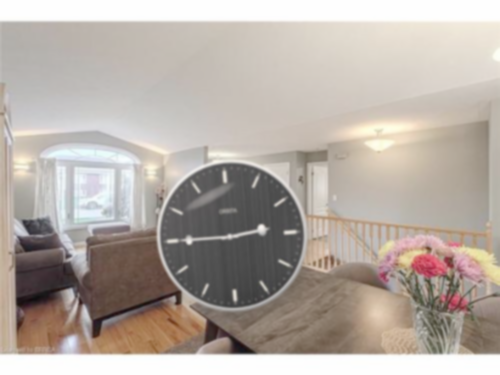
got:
2:45
